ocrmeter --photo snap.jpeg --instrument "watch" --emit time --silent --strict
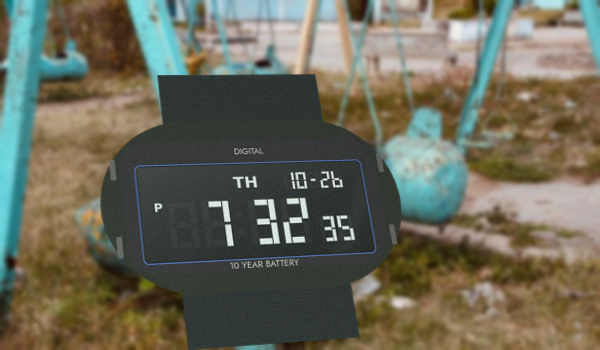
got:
7:32:35
